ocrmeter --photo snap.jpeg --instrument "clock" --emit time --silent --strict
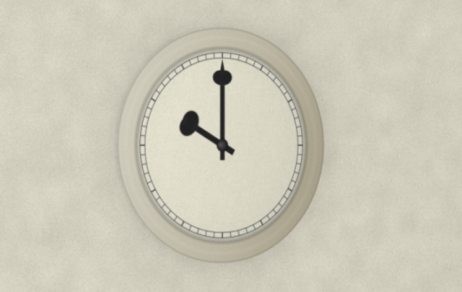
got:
10:00
